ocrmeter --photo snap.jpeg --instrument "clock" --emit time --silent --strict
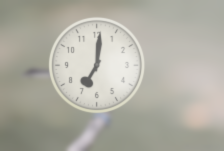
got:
7:01
